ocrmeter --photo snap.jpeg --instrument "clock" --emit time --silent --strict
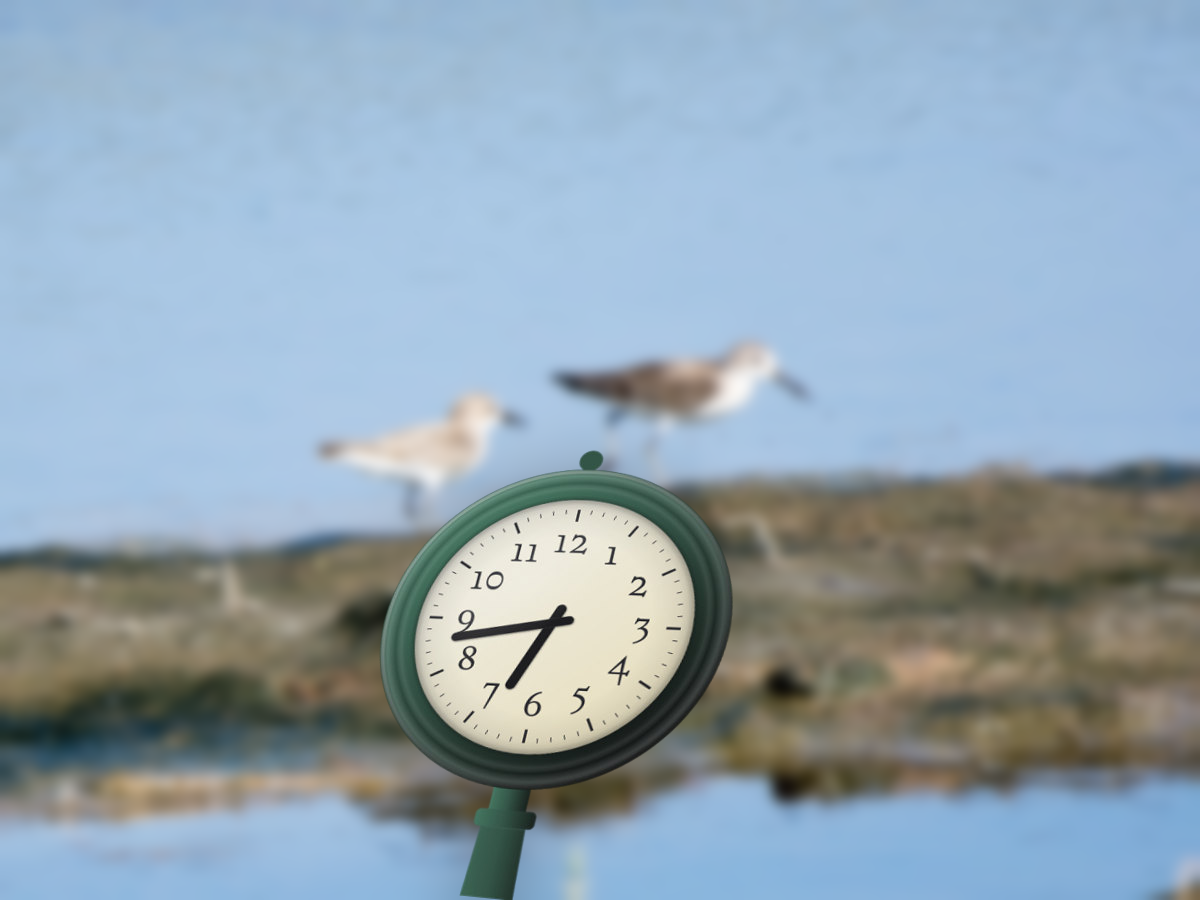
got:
6:43
